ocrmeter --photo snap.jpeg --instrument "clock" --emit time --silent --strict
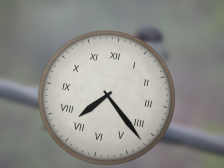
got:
7:22
